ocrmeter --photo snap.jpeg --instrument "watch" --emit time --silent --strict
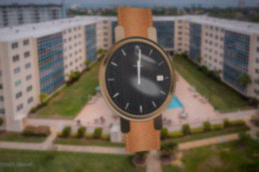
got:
12:01
